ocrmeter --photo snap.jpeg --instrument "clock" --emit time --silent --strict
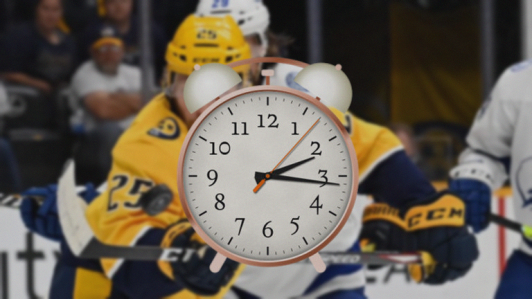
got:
2:16:07
